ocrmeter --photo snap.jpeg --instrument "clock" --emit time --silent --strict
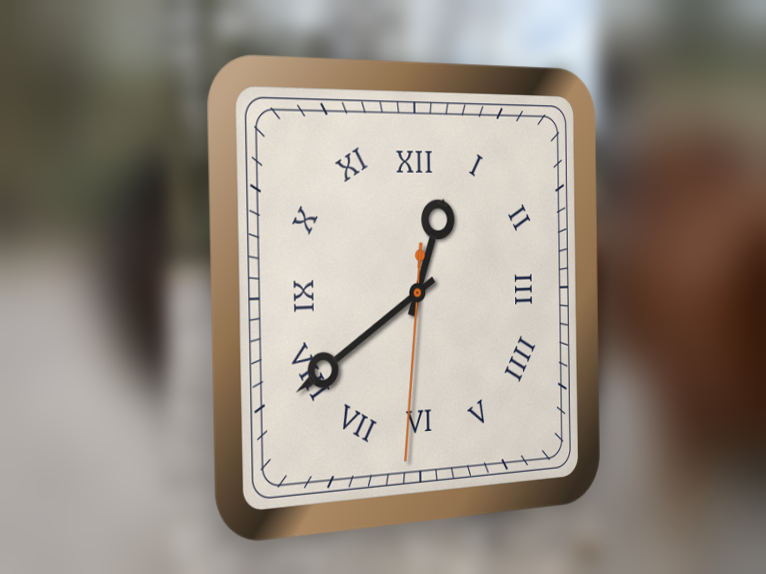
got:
12:39:31
